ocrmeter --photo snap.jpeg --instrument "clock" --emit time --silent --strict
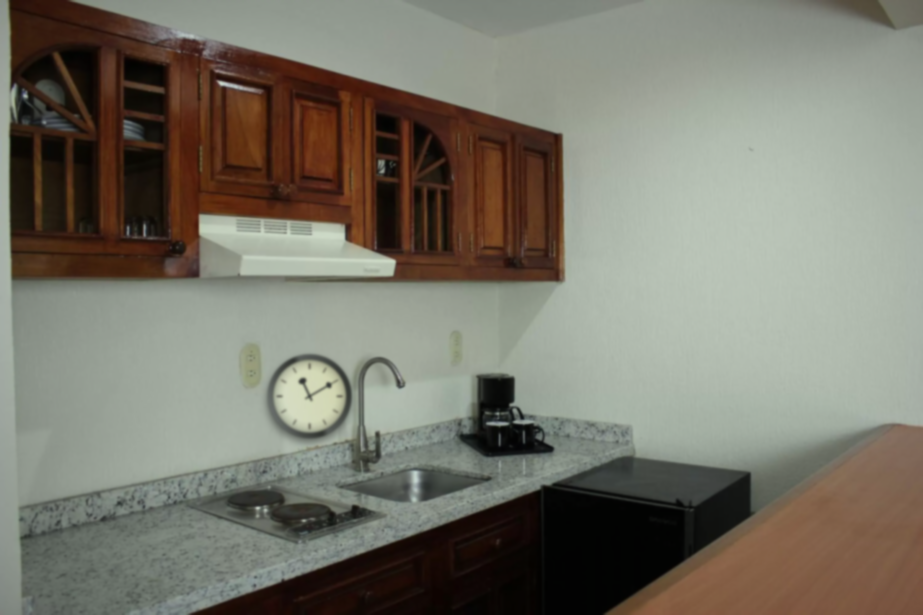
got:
11:10
